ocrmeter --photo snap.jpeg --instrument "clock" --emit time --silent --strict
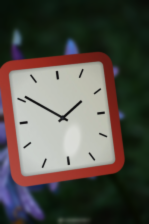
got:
1:51
